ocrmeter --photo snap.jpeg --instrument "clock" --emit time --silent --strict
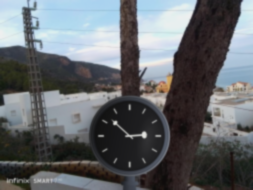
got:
2:52
